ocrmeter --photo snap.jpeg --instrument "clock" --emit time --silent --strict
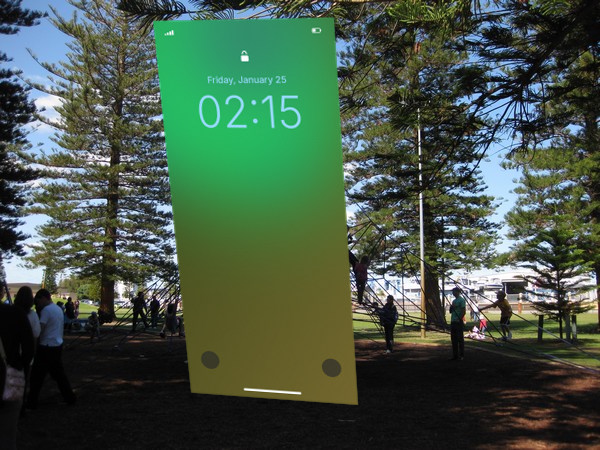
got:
2:15
